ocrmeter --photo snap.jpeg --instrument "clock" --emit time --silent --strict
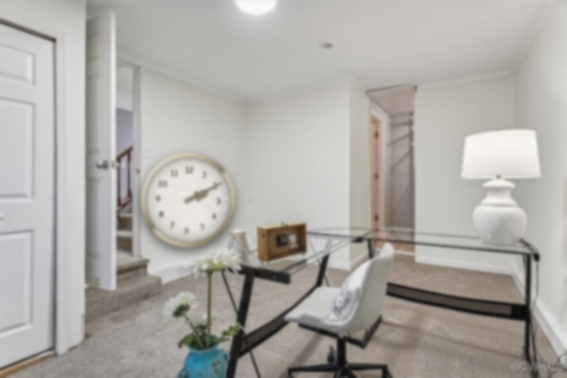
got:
2:10
